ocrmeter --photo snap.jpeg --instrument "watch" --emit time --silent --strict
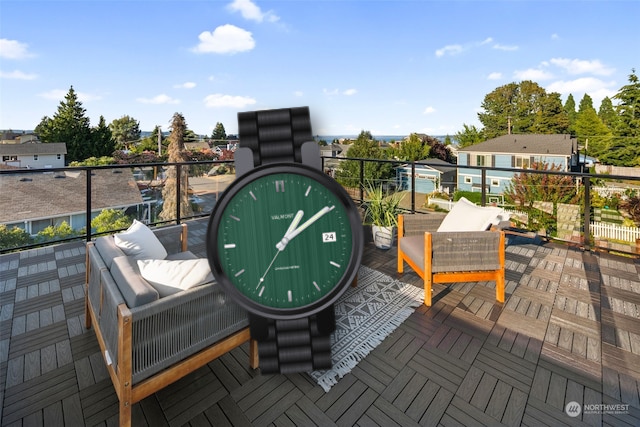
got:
1:09:36
